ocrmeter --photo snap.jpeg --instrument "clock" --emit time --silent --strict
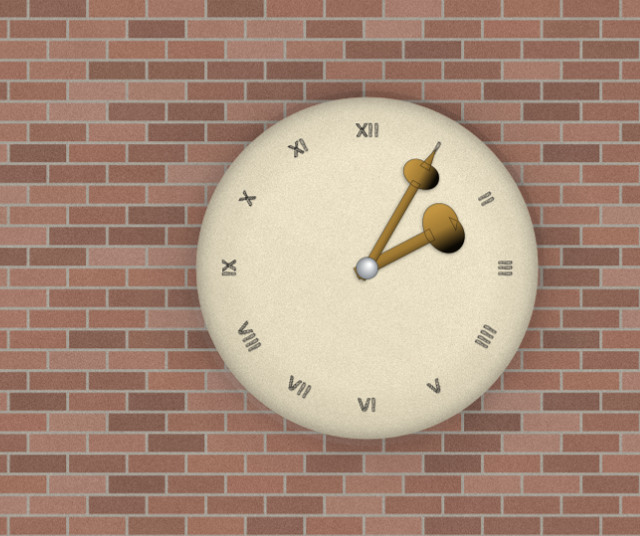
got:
2:05
